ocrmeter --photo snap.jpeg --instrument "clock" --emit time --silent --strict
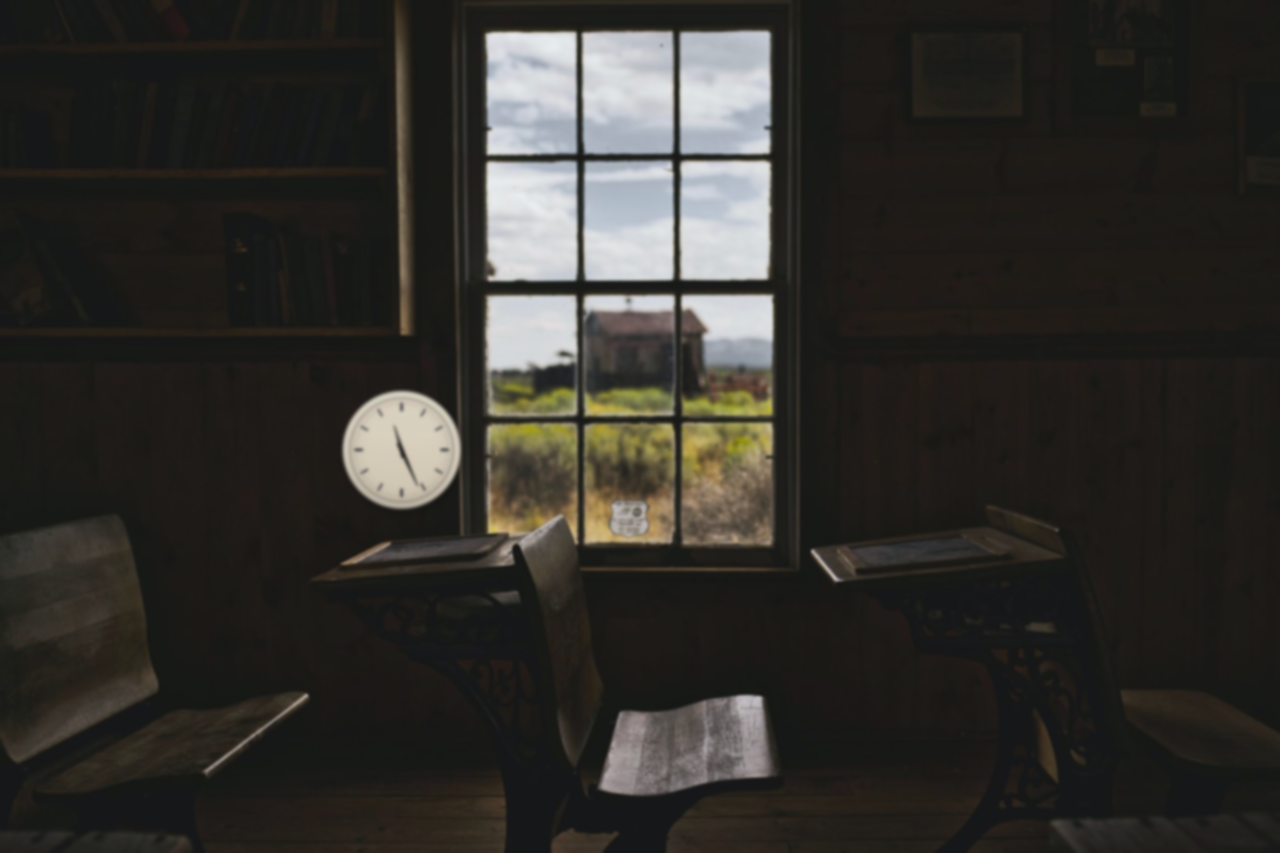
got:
11:26
